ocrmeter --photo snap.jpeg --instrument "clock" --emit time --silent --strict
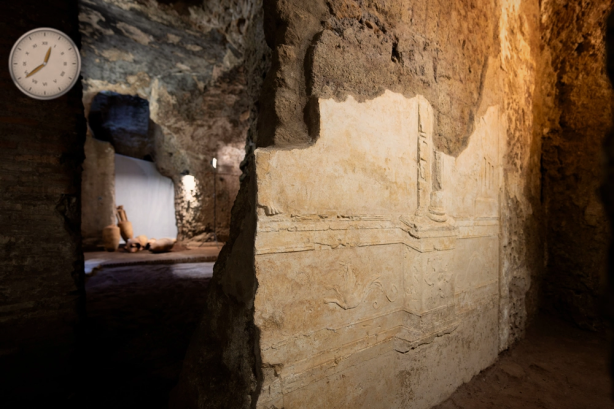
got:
12:39
